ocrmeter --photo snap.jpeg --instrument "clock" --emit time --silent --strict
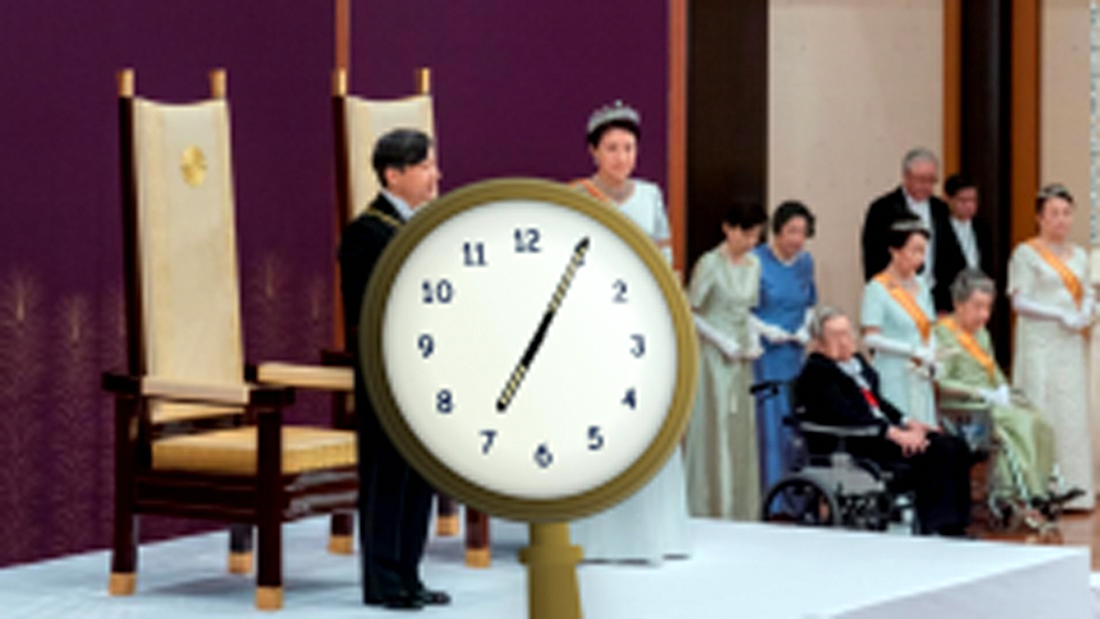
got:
7:05
